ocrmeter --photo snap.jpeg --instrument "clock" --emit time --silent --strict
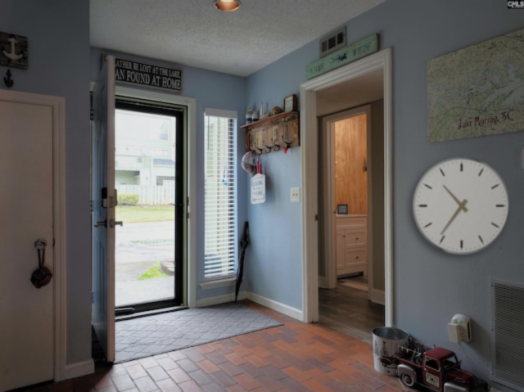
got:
10:36
